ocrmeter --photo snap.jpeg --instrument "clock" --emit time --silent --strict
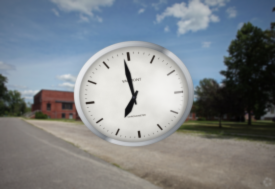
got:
6:59
